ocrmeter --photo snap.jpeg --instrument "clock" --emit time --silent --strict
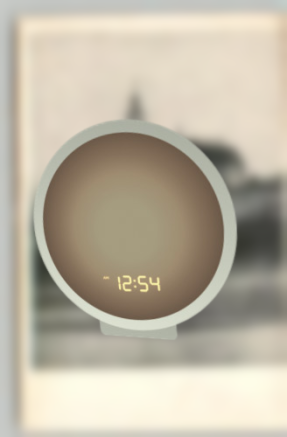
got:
12:54
